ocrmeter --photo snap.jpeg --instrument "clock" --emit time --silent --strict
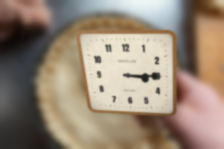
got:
3:15
